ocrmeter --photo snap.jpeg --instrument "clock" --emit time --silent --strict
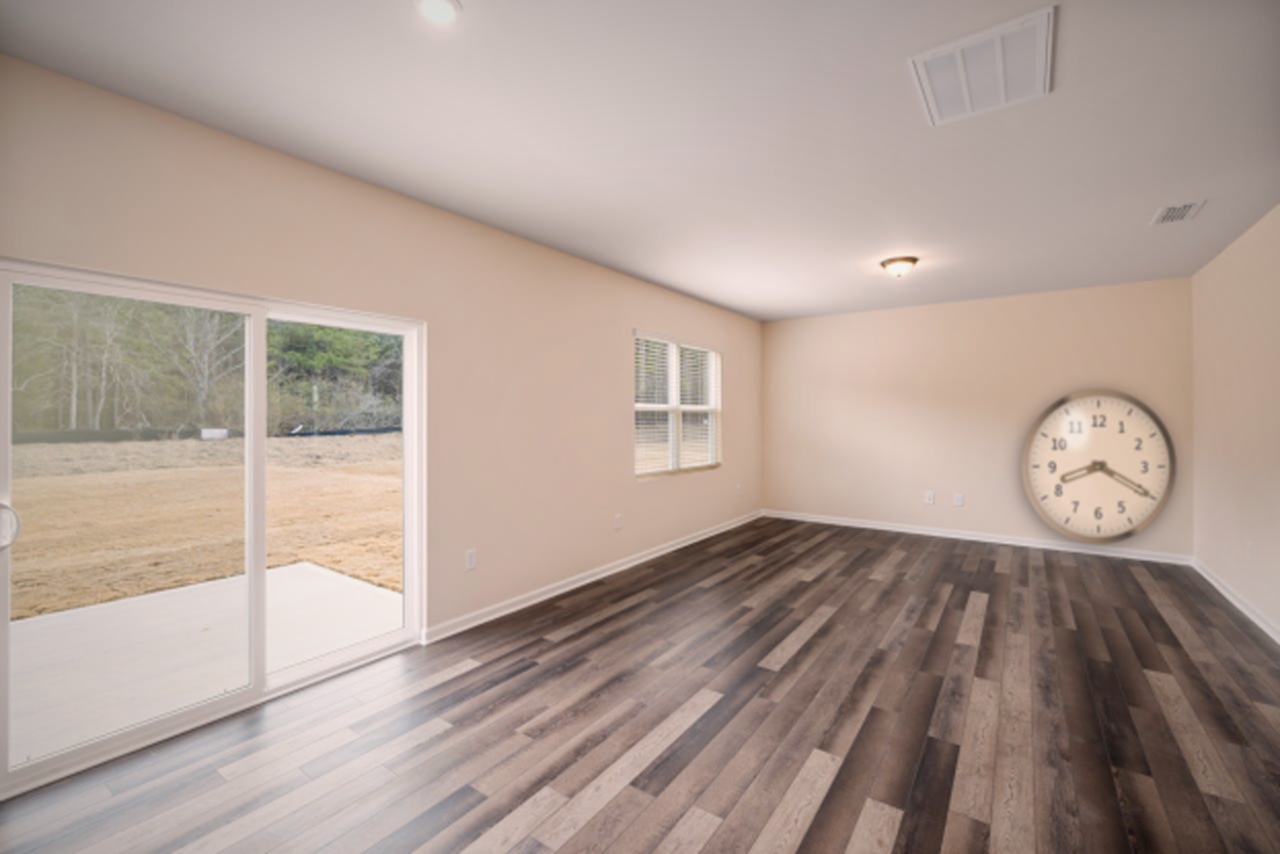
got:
8:20
